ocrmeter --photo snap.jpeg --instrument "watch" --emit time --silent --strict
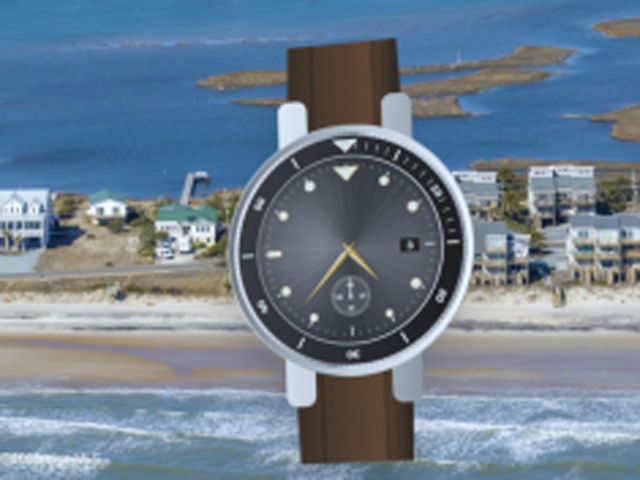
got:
4:37
